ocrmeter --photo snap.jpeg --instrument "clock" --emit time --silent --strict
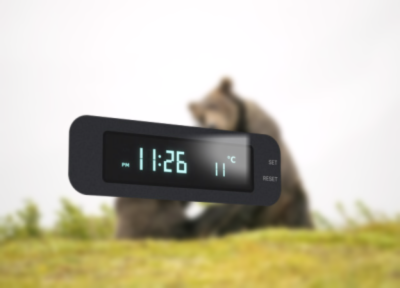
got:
11:26
